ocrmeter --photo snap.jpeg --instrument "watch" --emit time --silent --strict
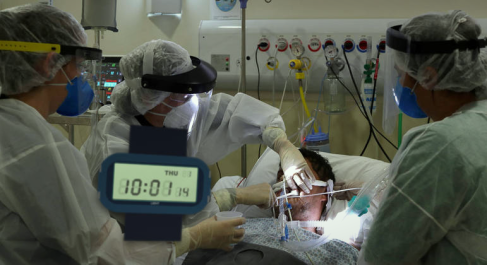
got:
10:01:14
